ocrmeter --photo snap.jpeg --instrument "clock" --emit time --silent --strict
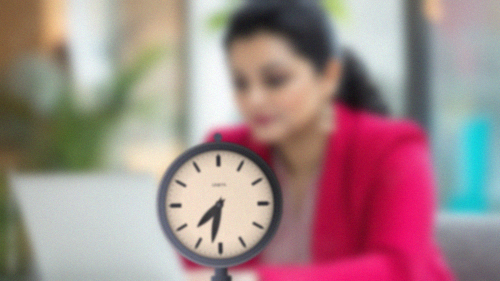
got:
7:32
